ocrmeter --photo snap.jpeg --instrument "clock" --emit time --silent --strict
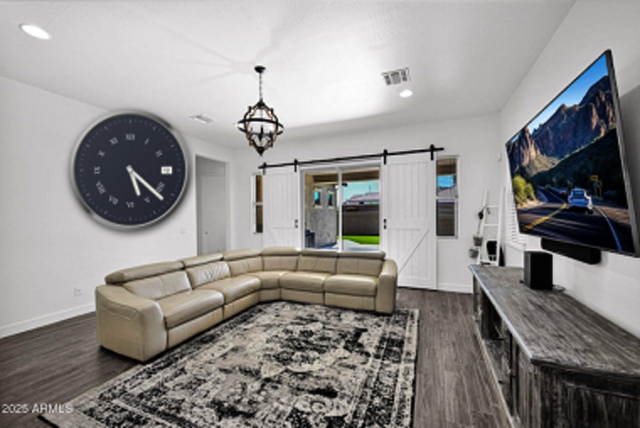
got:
5:22
